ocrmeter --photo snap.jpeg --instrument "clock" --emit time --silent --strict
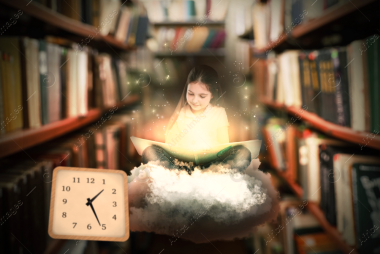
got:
1:26
